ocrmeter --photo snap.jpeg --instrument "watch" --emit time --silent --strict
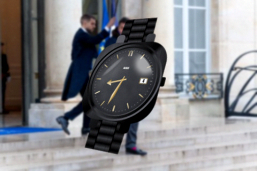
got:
8:33
